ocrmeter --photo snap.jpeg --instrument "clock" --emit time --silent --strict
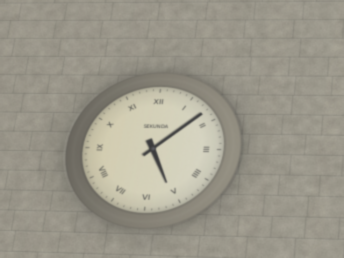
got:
5:08
